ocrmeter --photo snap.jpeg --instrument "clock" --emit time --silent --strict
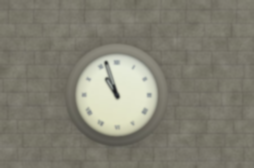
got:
10:57
